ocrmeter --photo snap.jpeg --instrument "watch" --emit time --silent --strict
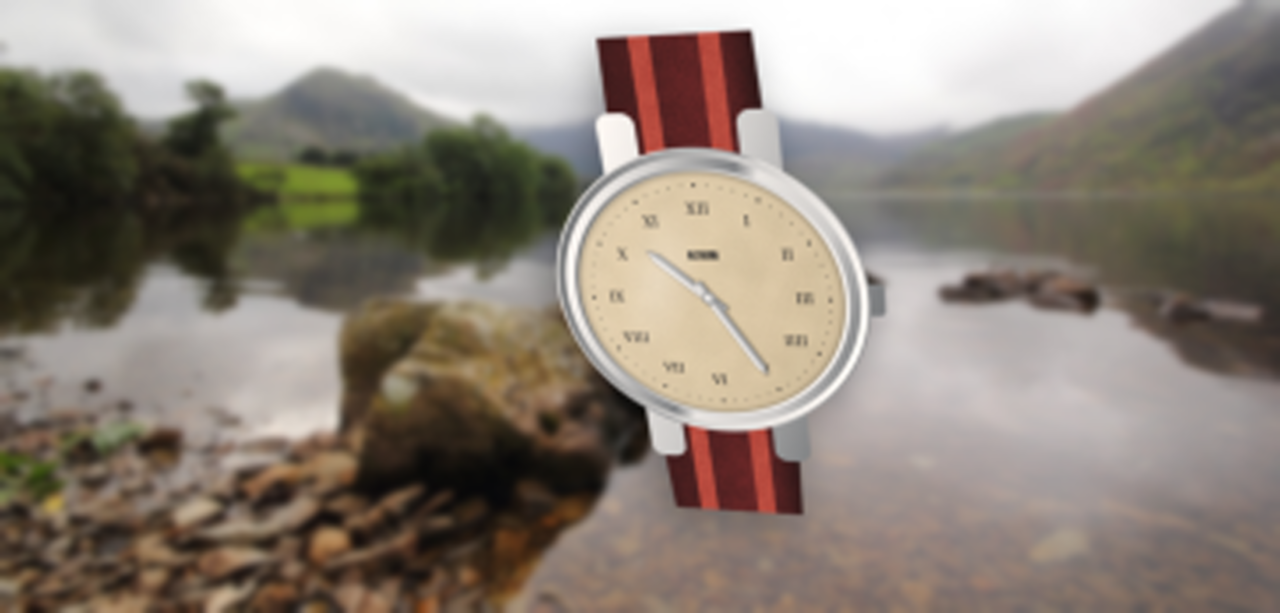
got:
10:25
